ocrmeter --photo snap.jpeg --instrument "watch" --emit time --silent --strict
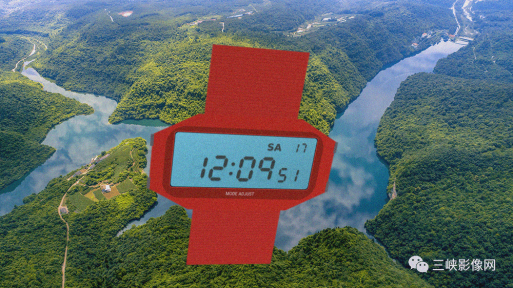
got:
12:09:51
